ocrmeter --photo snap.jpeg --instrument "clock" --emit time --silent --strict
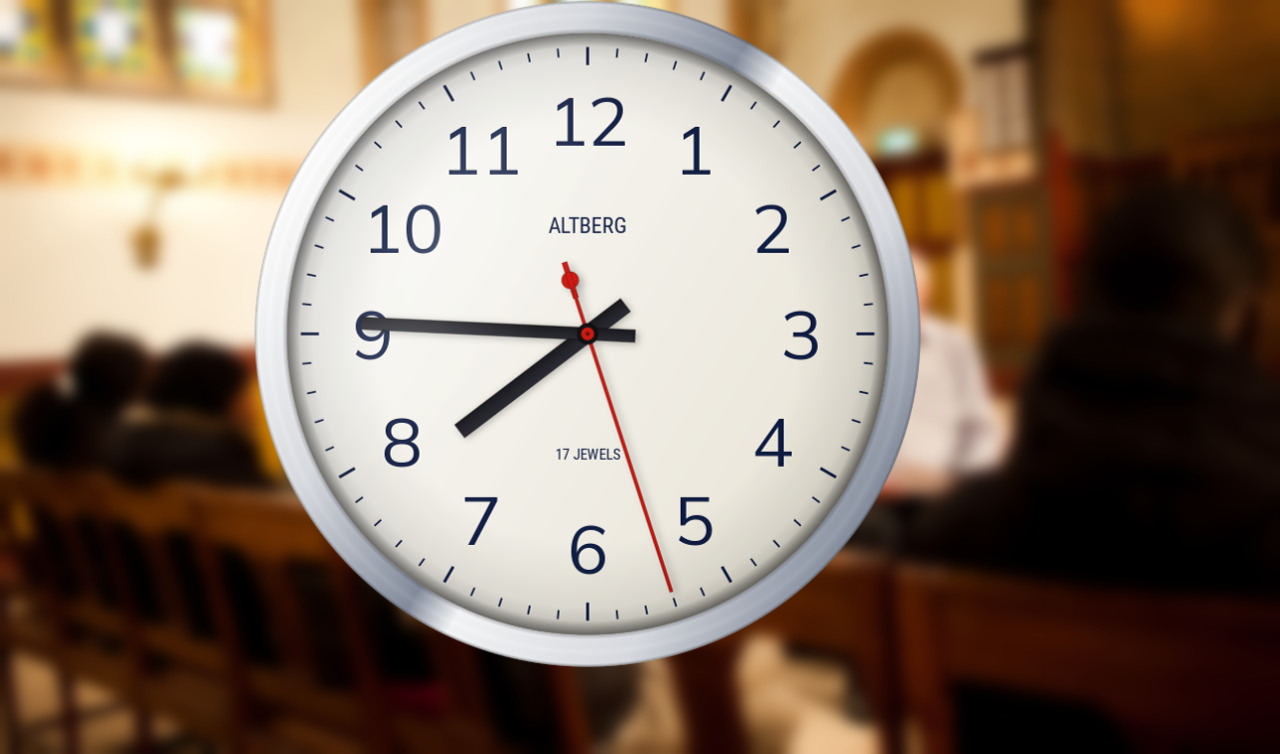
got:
7:45:27
